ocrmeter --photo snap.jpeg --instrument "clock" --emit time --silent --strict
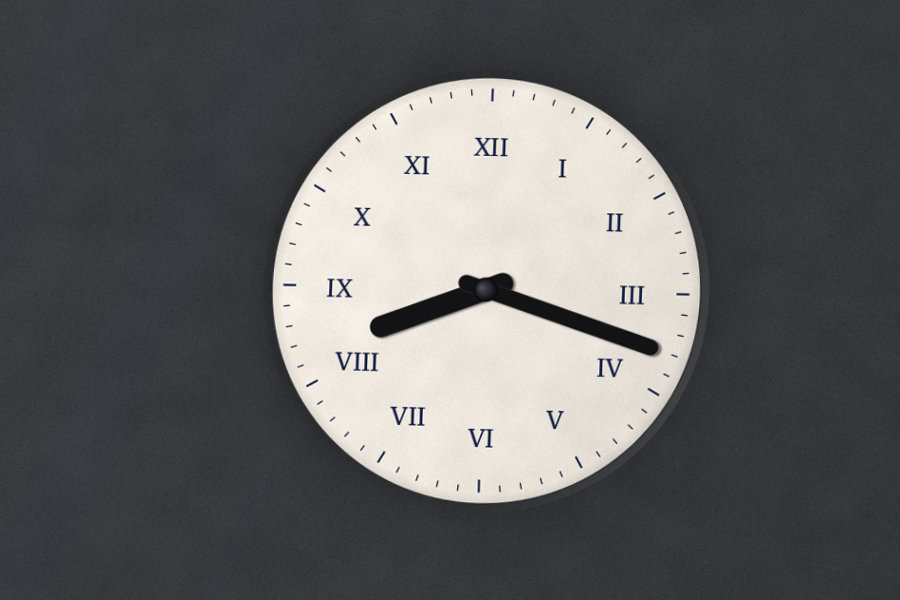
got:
8:18
